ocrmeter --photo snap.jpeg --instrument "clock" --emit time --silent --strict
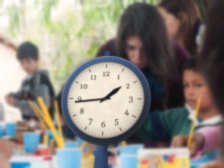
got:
1:44
